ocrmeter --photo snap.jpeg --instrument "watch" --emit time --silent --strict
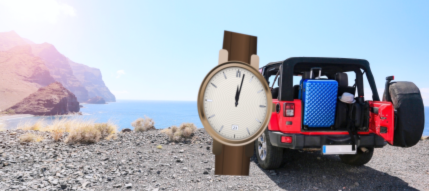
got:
12:02
